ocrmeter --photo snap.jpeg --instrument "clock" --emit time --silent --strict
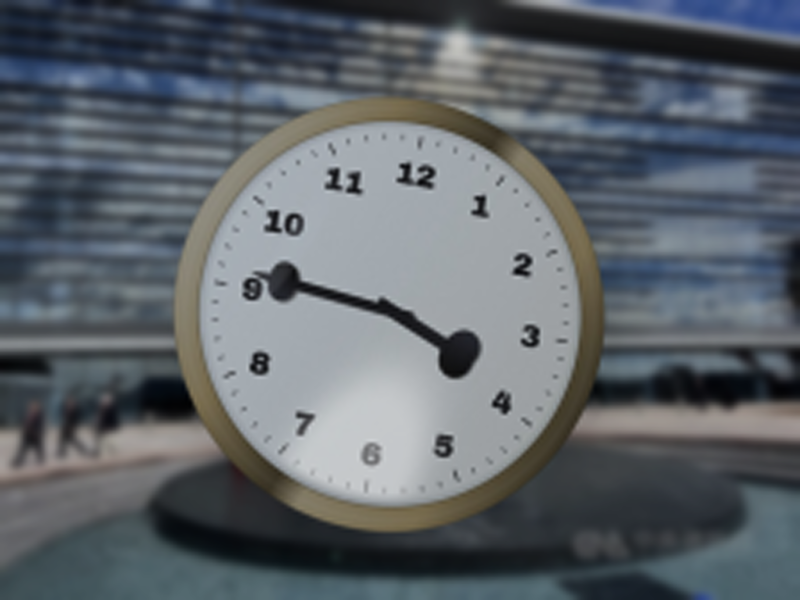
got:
3:46
